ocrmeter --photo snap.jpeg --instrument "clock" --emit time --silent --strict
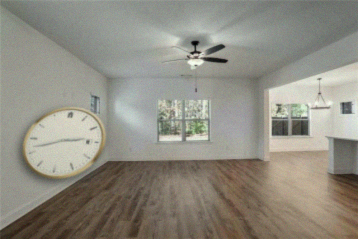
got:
2:42
